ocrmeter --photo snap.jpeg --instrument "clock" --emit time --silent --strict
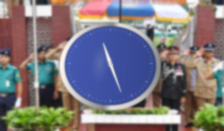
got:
11:27
